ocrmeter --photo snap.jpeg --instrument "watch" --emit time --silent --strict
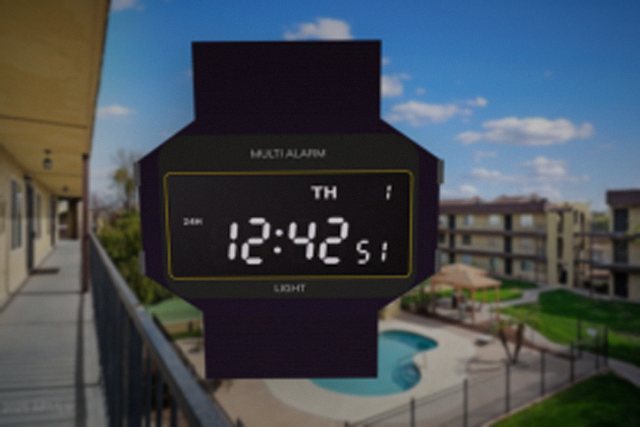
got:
12:42:51
